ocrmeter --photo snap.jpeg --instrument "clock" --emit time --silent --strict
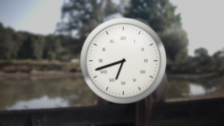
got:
6:42
